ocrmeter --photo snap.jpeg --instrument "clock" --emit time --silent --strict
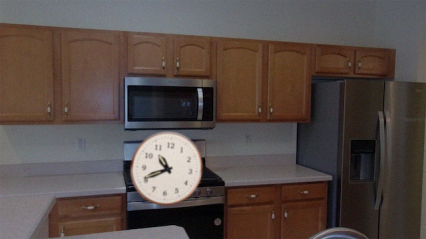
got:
10:41
